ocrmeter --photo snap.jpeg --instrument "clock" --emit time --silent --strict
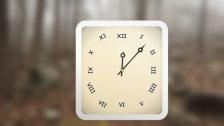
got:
12:07
